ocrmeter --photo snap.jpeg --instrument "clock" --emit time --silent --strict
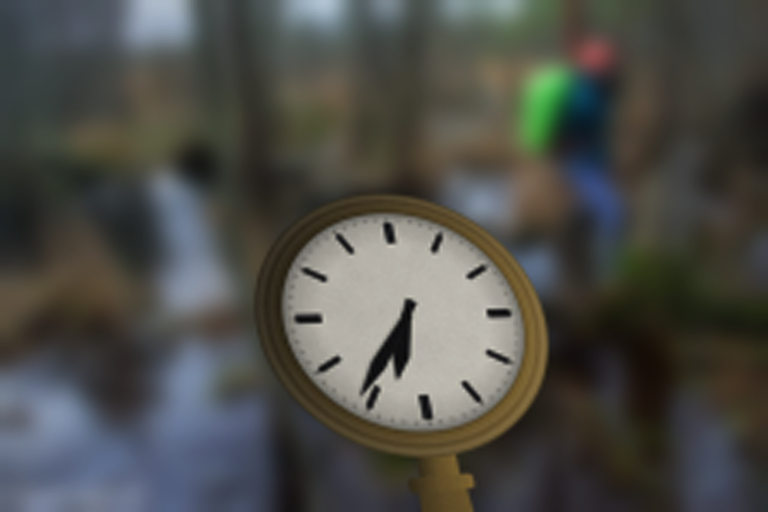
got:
6:36
